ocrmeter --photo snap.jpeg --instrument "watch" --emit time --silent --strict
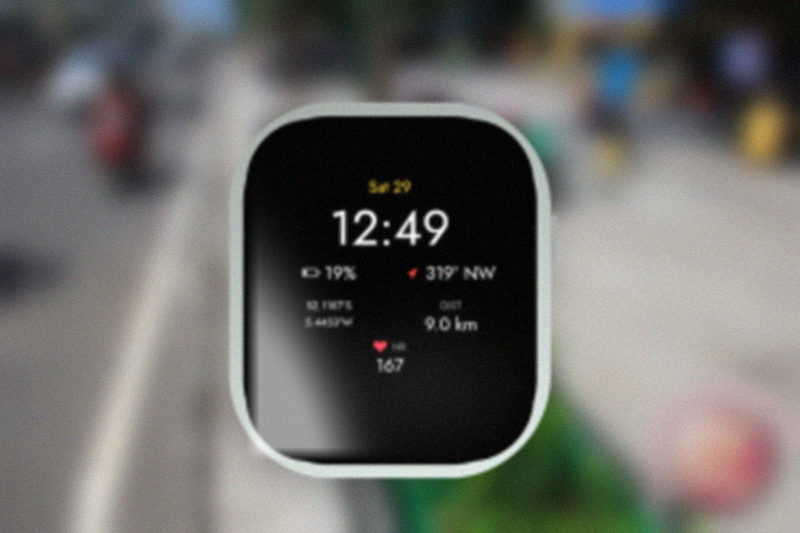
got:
12:49
